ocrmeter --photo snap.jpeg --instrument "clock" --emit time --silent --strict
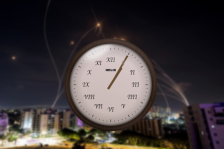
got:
1:05
